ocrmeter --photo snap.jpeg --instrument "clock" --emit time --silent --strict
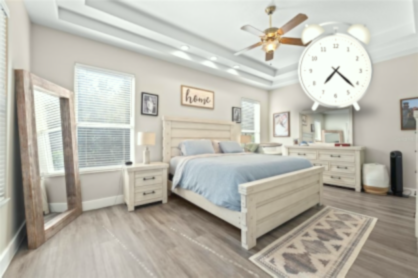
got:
7:22
